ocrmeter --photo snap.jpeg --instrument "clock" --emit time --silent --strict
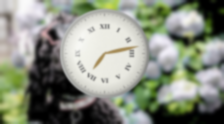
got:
7:13
